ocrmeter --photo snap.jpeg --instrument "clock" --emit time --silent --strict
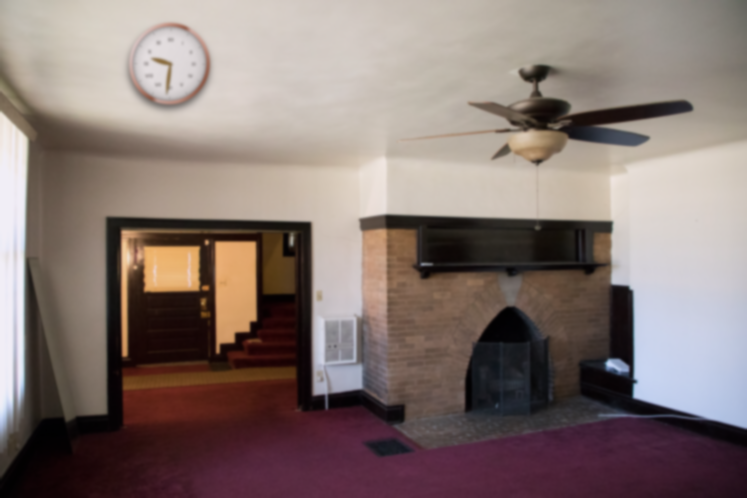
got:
9:31
